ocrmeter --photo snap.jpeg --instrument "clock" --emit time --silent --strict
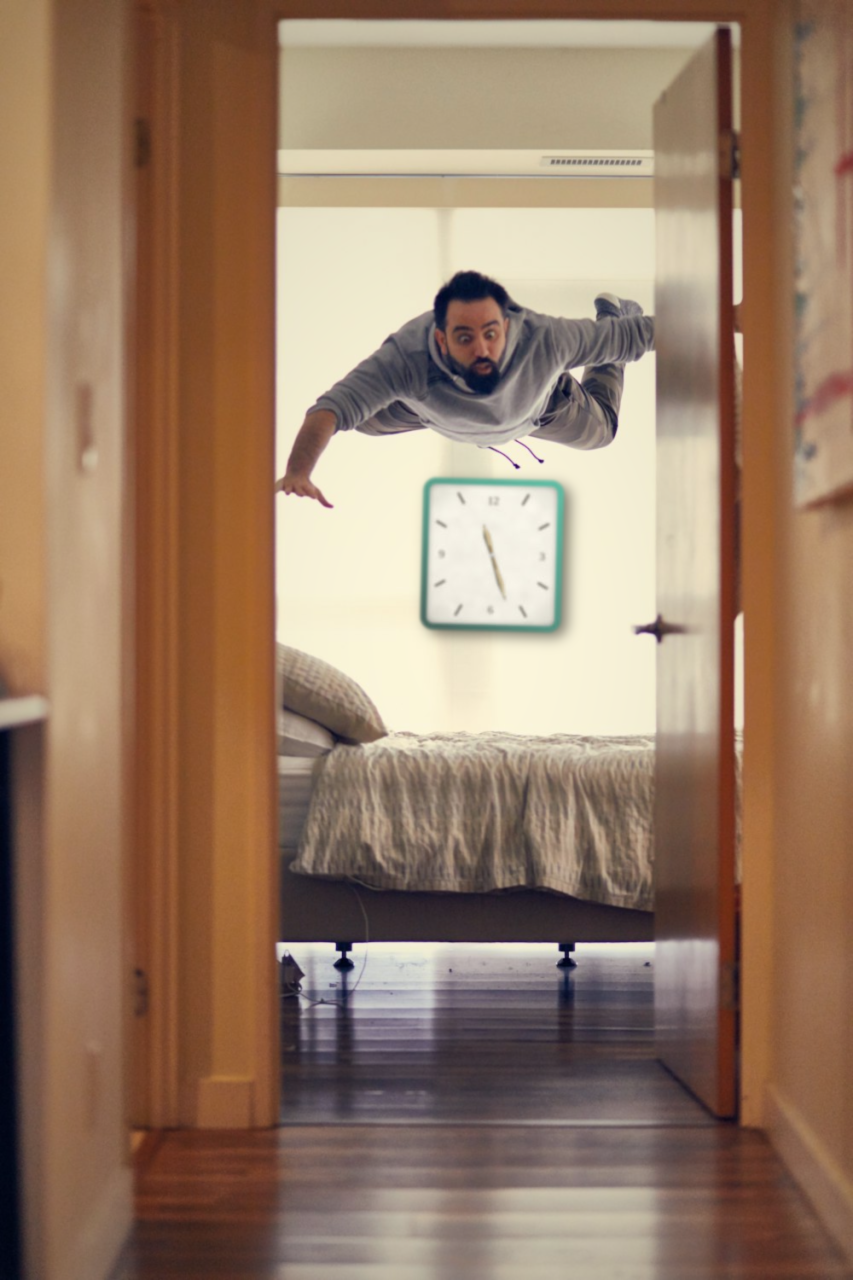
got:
11:27
